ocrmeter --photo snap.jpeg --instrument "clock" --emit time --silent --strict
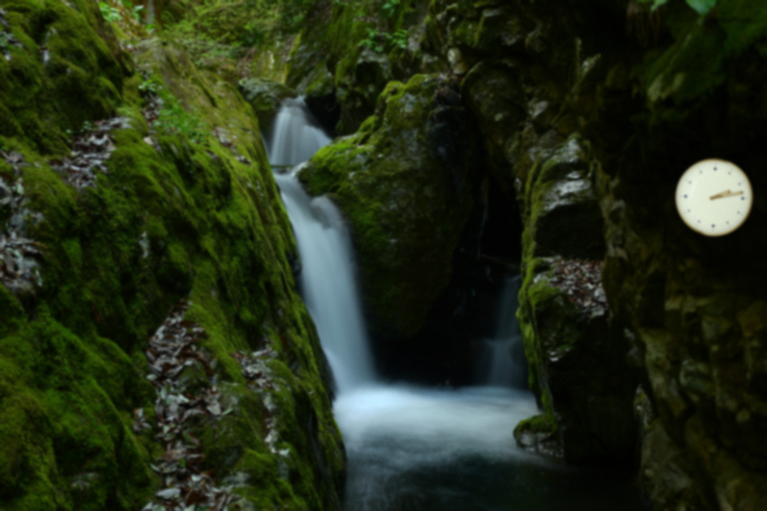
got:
2:13
